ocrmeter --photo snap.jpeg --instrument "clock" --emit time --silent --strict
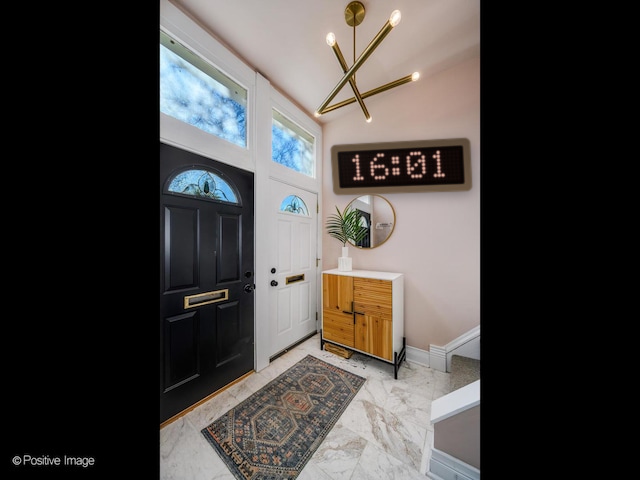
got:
16:01
